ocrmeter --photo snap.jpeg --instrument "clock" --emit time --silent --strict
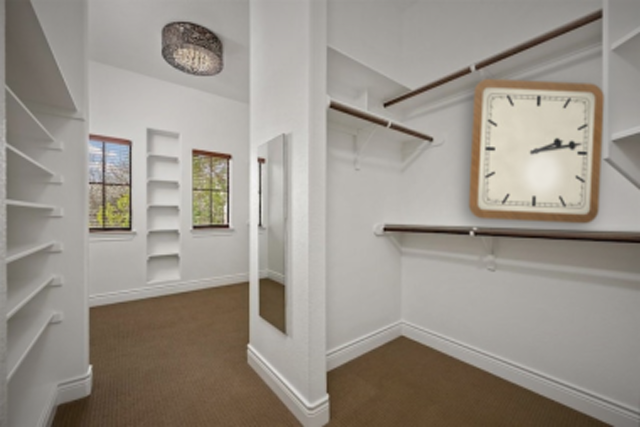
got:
2:13
